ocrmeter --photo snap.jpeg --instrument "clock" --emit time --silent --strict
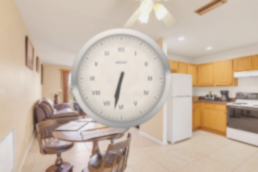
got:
6:32
